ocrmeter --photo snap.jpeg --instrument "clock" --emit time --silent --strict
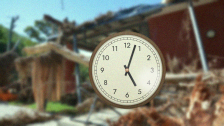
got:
5:03
